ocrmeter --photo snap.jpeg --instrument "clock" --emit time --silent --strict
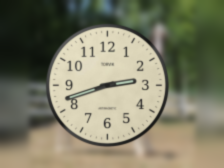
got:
2:42
